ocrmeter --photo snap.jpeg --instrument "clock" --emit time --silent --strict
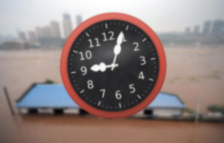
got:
9:04
